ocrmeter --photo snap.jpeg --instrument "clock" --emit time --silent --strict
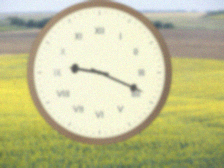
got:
9:19
